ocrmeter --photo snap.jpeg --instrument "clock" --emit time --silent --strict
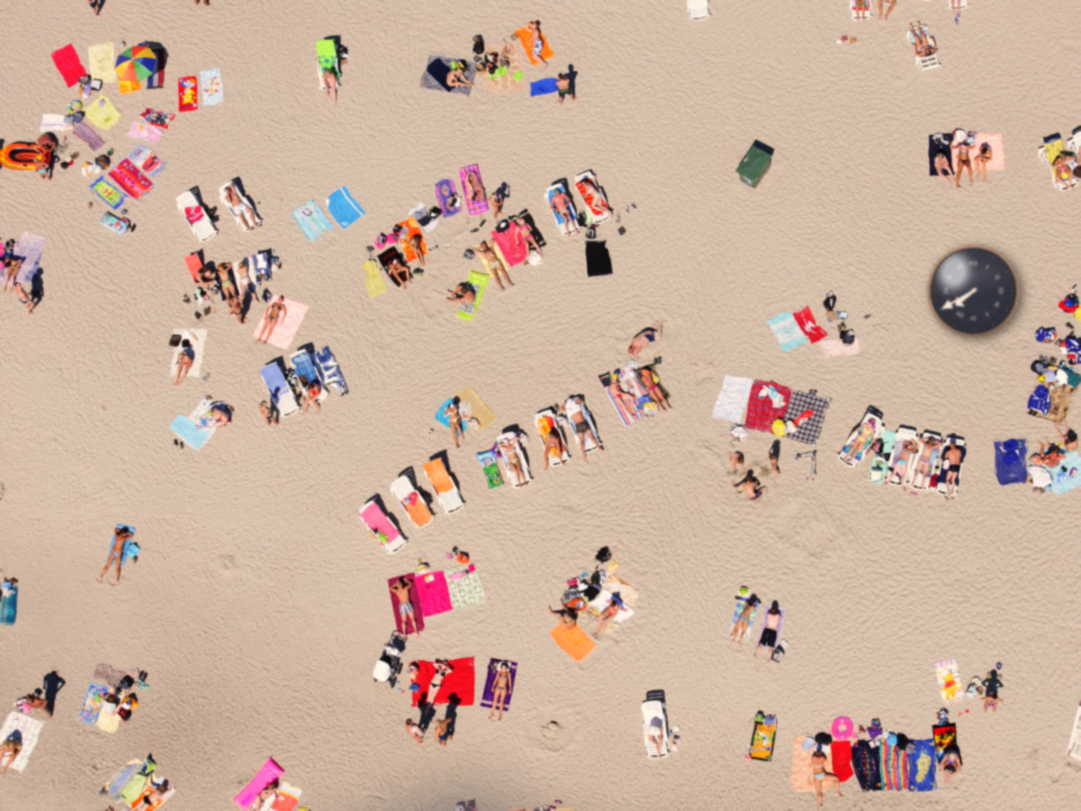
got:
7:40
